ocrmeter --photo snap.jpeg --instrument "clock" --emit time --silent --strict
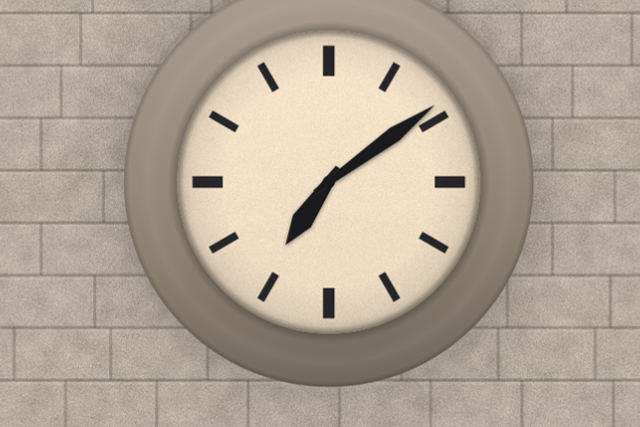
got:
7:09
